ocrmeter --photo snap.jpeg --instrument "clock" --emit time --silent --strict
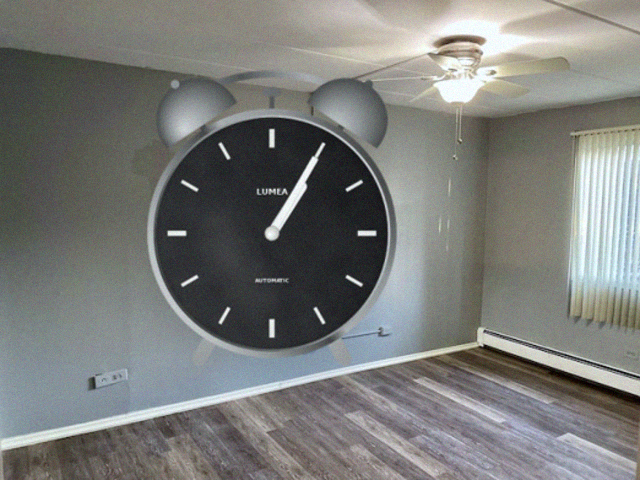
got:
1:05
